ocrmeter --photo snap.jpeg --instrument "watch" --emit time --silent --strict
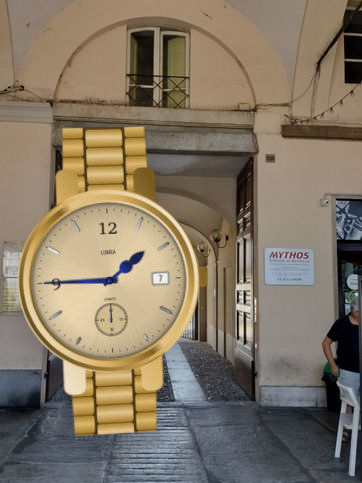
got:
1:45
